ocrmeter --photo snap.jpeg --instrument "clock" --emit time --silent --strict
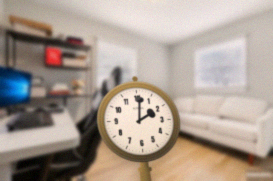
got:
2:01
